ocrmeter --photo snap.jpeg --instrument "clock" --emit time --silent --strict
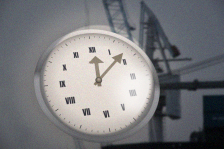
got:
12:08
